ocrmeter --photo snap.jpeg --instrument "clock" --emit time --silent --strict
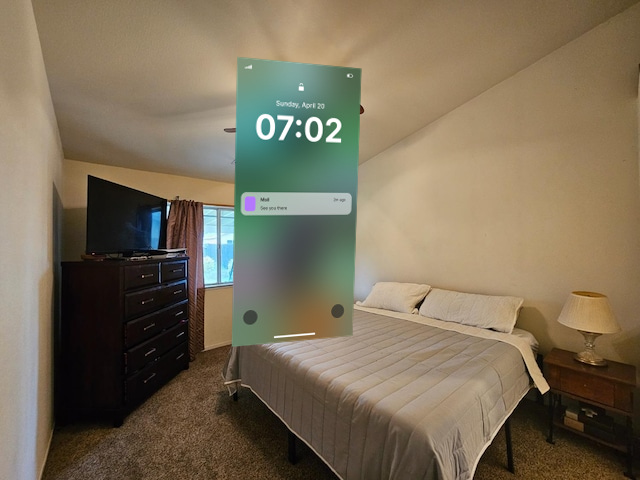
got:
7:02
